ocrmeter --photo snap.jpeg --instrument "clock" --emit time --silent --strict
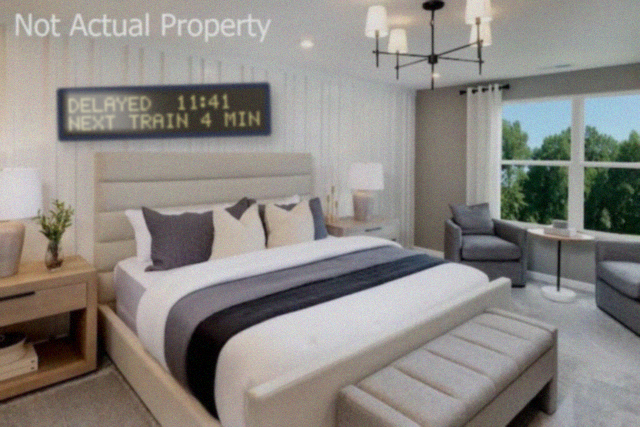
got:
11:41
